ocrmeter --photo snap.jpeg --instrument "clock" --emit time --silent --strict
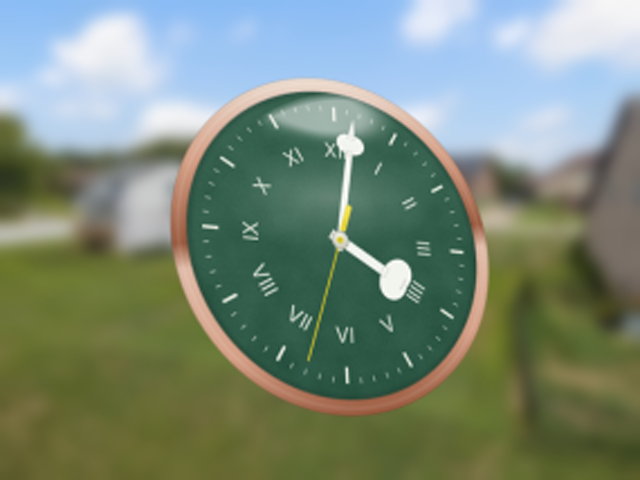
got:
4:01:33
